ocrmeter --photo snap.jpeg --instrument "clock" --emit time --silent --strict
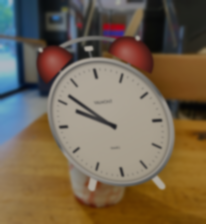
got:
9:52
